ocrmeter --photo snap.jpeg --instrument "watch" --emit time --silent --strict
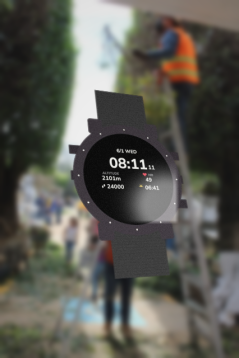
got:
8:11
